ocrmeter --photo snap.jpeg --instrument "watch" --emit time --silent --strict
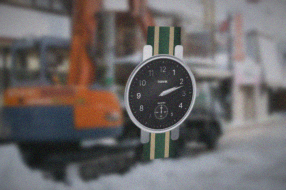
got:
2:12
